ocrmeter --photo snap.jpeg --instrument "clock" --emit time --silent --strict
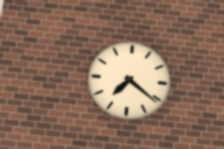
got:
7:21
